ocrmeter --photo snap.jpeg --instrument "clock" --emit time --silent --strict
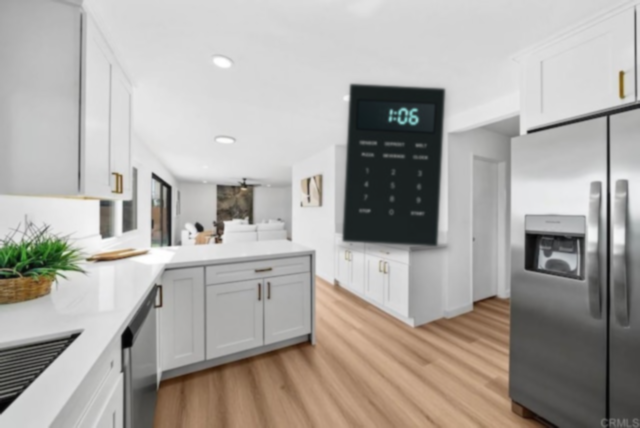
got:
1:06
